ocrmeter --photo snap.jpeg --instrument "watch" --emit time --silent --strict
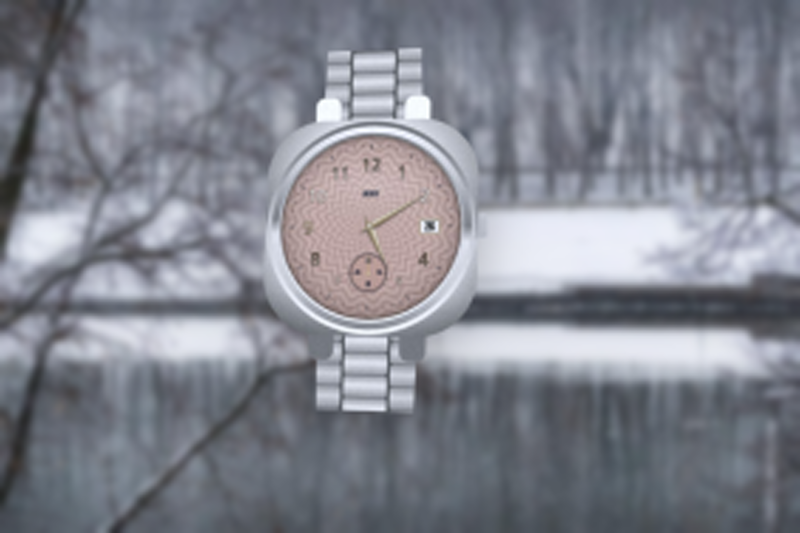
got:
5:10
